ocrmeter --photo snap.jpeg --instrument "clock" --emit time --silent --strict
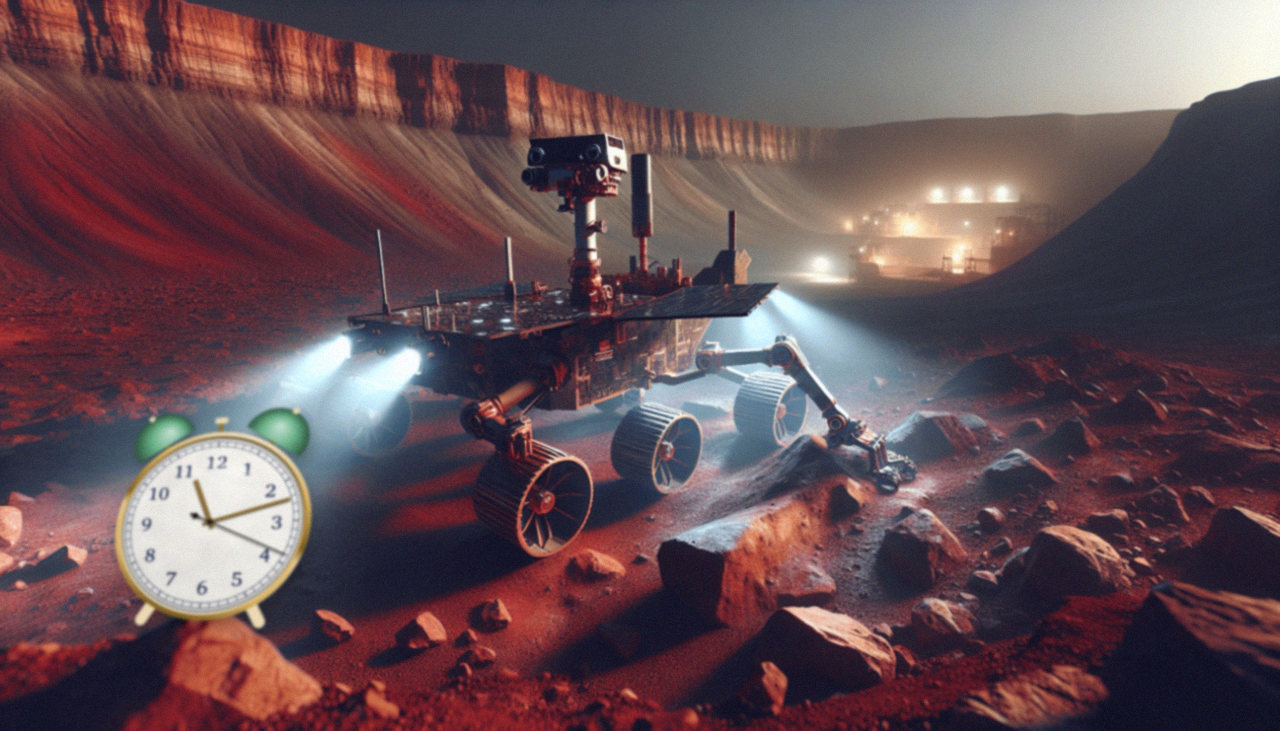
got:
11:12:19
